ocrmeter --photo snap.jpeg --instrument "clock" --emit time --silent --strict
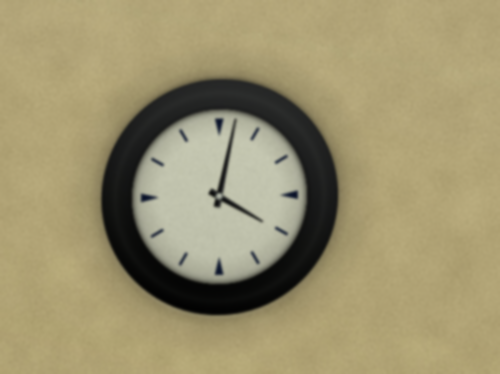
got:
4:02
